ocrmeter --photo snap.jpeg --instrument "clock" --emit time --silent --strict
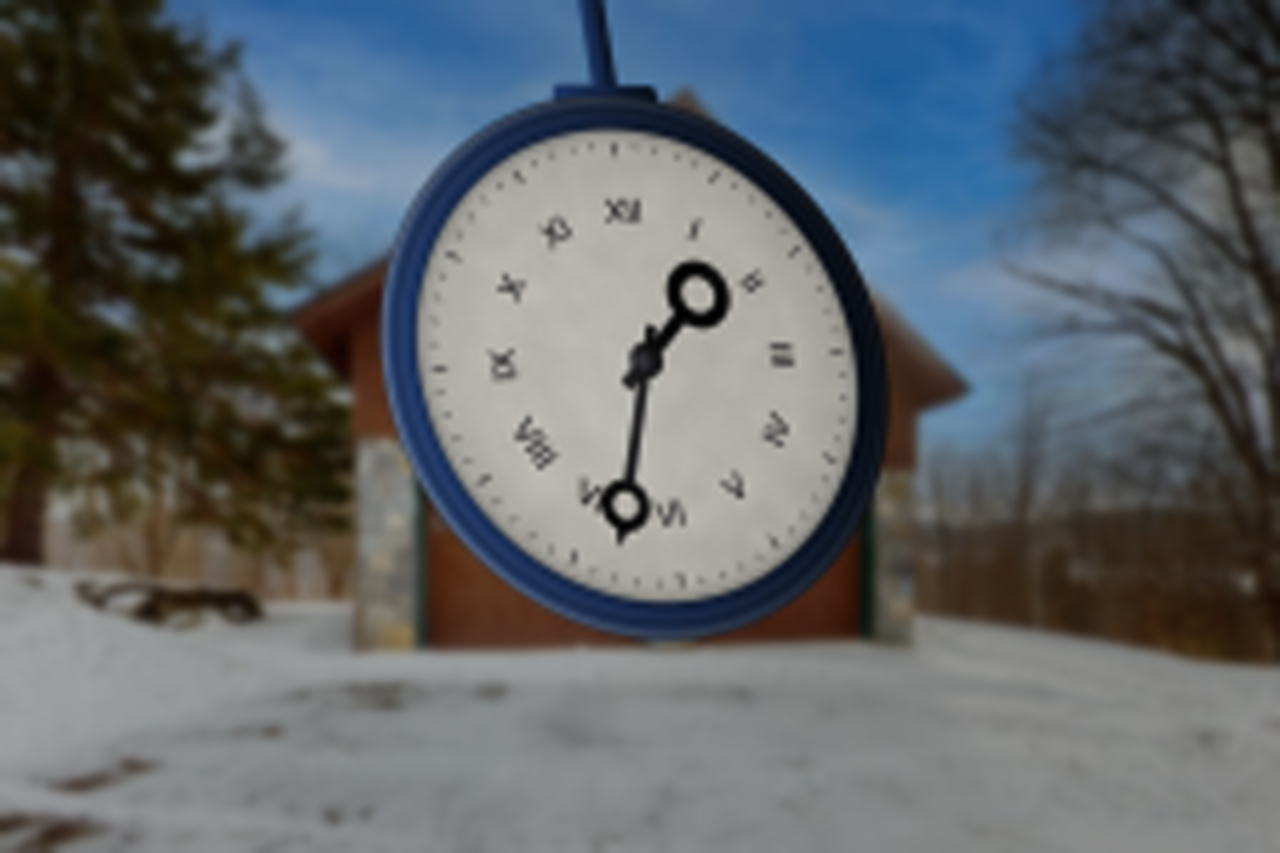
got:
1:33
